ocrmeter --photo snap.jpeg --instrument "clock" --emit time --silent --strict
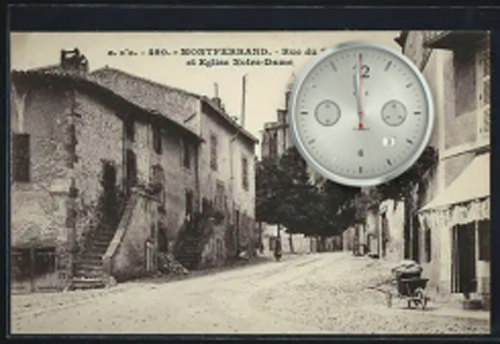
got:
11:59
